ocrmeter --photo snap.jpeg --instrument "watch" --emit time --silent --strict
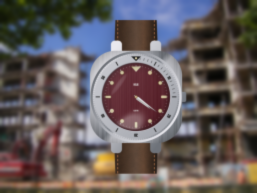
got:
4:21
